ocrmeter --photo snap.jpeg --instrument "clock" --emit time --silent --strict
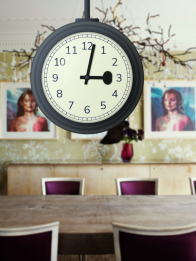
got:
3:02
